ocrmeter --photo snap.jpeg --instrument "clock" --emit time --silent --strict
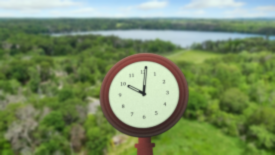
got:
10:01
